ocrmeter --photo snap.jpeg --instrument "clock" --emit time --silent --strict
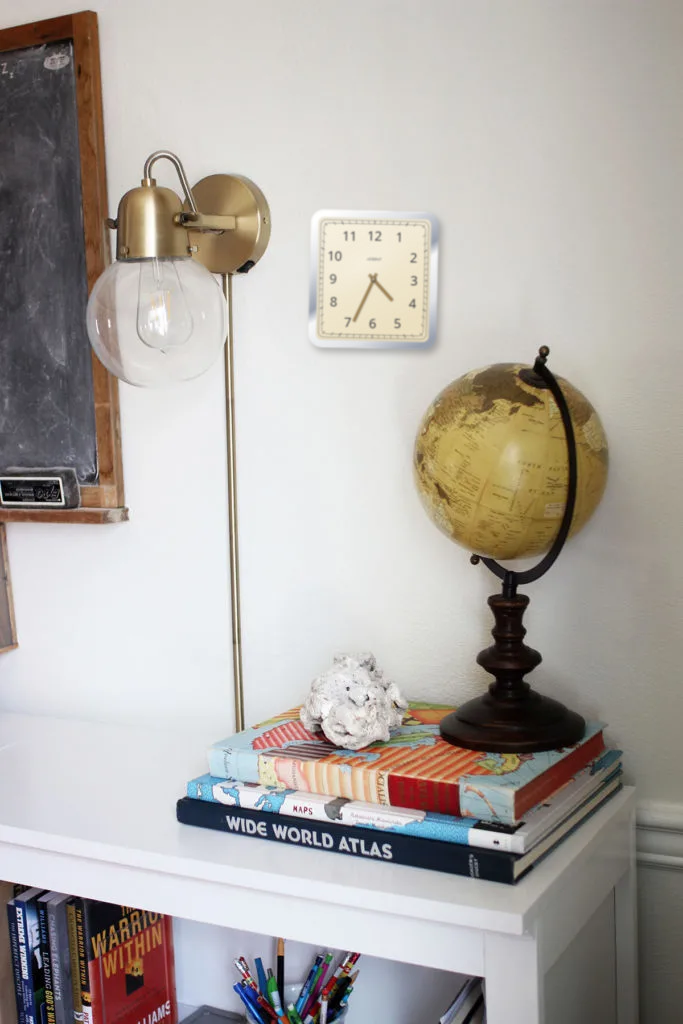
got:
4:34
